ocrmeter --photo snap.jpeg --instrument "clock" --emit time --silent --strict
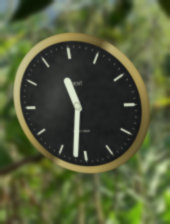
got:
11:32
